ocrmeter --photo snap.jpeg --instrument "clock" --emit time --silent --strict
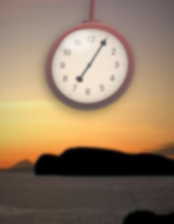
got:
7:05
